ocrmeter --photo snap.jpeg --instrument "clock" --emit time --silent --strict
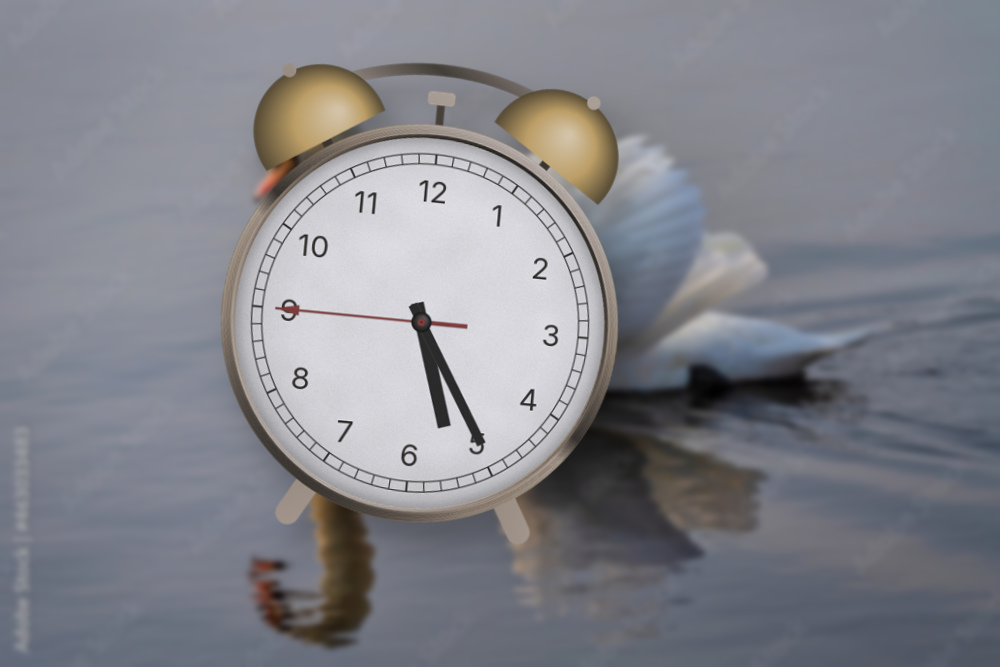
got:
5:24:45
